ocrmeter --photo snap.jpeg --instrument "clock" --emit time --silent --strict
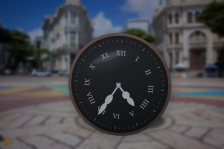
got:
4:35
